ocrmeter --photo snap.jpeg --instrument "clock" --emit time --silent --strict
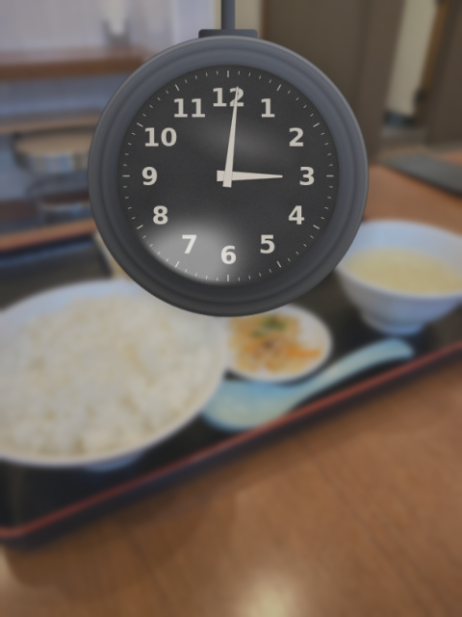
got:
3:01
